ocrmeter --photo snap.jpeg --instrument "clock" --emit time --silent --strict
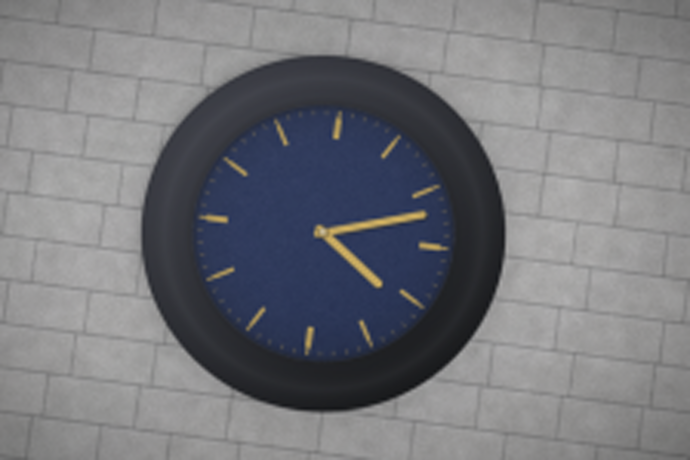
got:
4:12
